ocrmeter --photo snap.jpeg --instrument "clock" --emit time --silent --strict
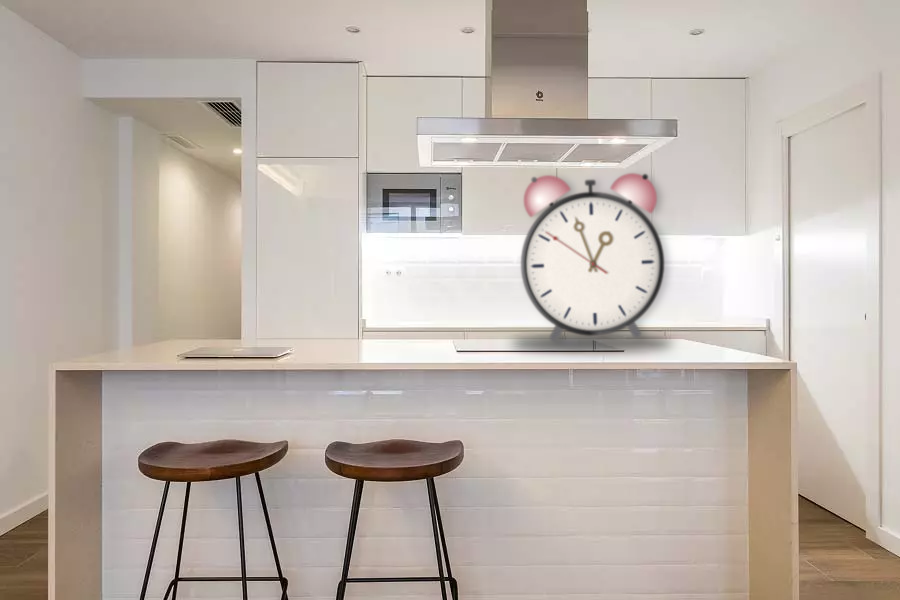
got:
12:56:51
